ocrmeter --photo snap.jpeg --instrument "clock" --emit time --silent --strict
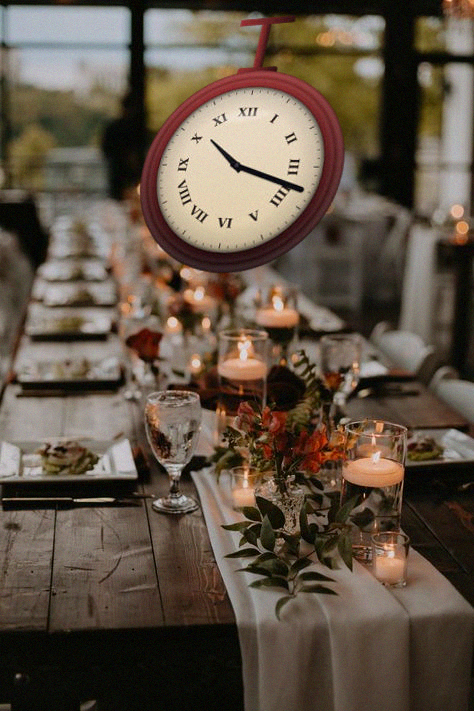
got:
10:18
